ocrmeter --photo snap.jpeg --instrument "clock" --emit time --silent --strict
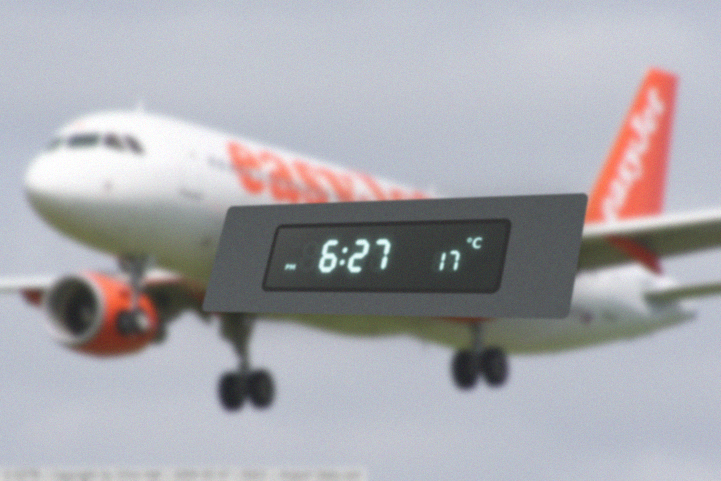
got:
6:27
